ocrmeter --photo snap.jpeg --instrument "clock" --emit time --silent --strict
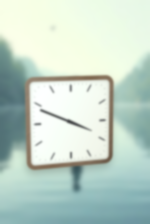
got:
3:49
